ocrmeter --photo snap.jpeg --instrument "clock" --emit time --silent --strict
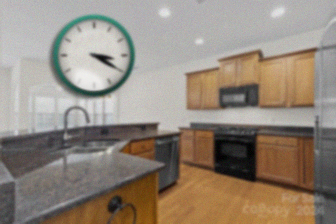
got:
3:20
